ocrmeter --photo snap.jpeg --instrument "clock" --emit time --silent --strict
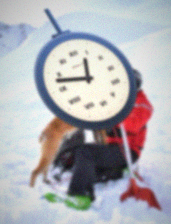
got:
12:48
